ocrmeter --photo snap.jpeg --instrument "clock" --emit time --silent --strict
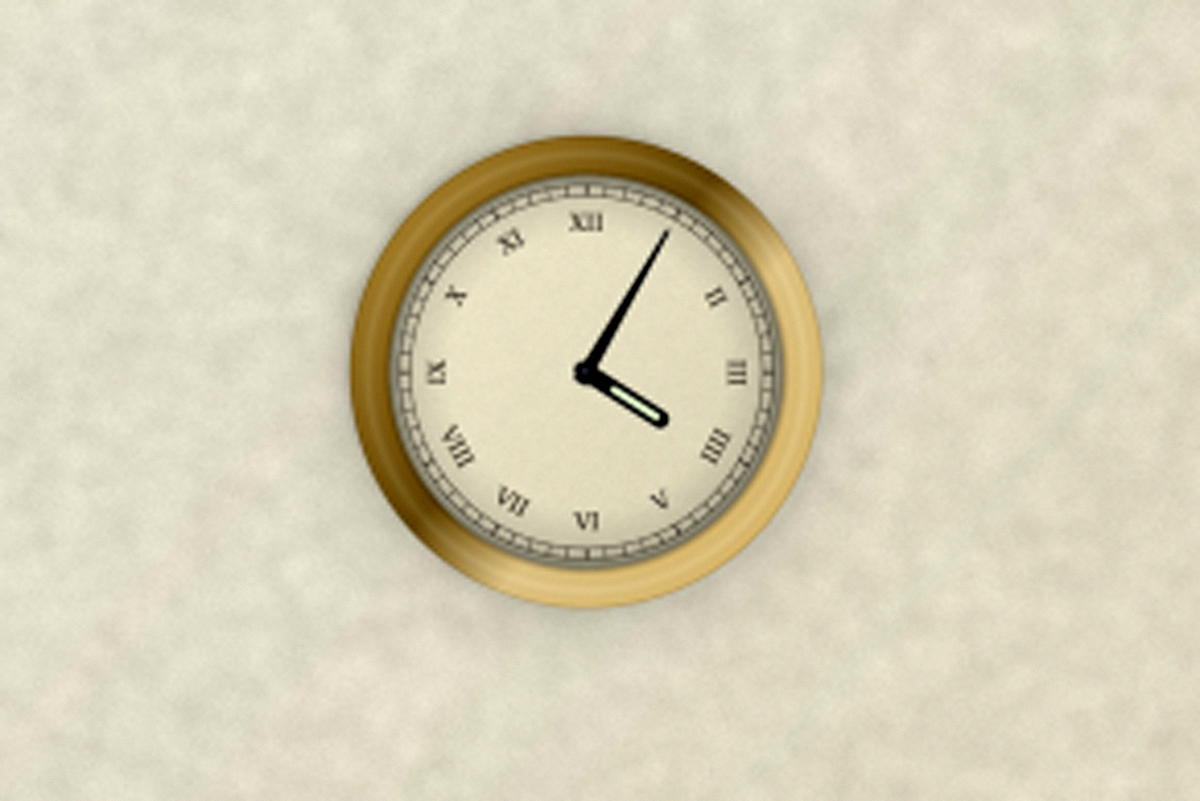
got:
4:05
